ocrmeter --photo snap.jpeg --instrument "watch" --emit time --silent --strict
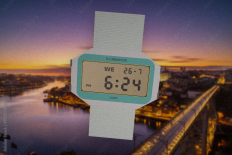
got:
6:24
